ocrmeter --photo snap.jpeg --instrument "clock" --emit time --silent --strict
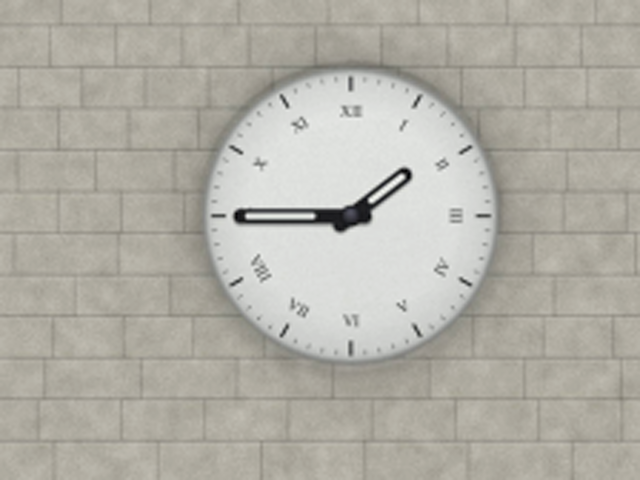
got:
1:45
